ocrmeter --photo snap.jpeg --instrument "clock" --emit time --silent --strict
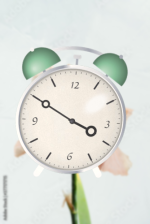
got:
3:50
